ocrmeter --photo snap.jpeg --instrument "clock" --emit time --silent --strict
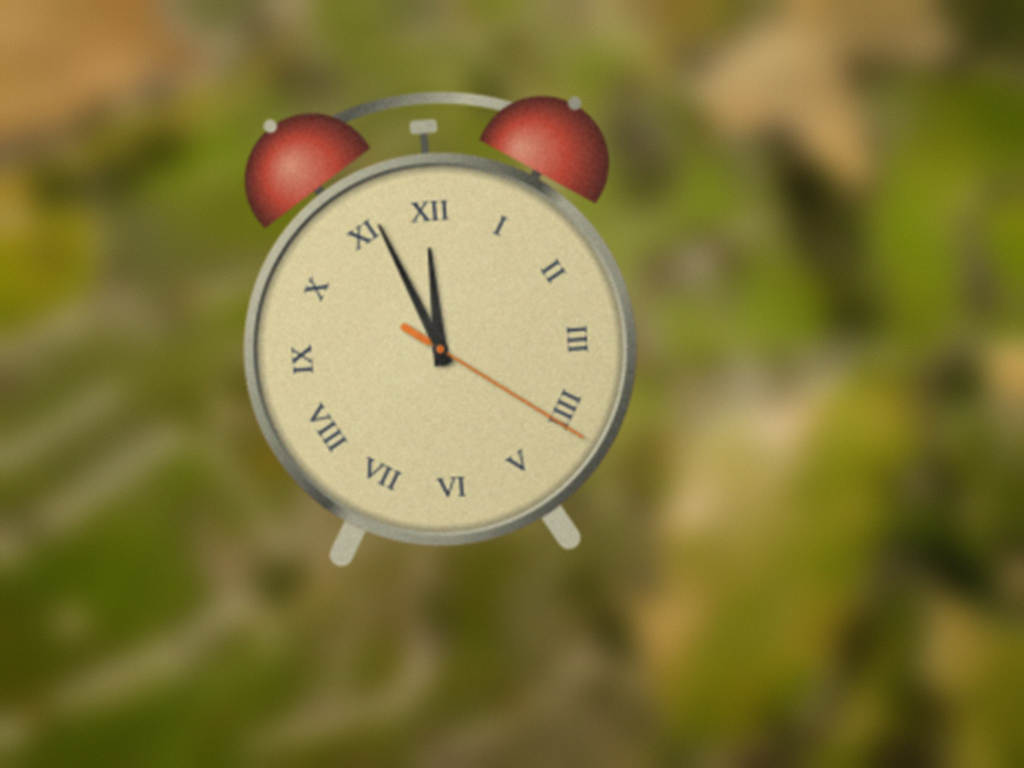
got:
11:56:21
